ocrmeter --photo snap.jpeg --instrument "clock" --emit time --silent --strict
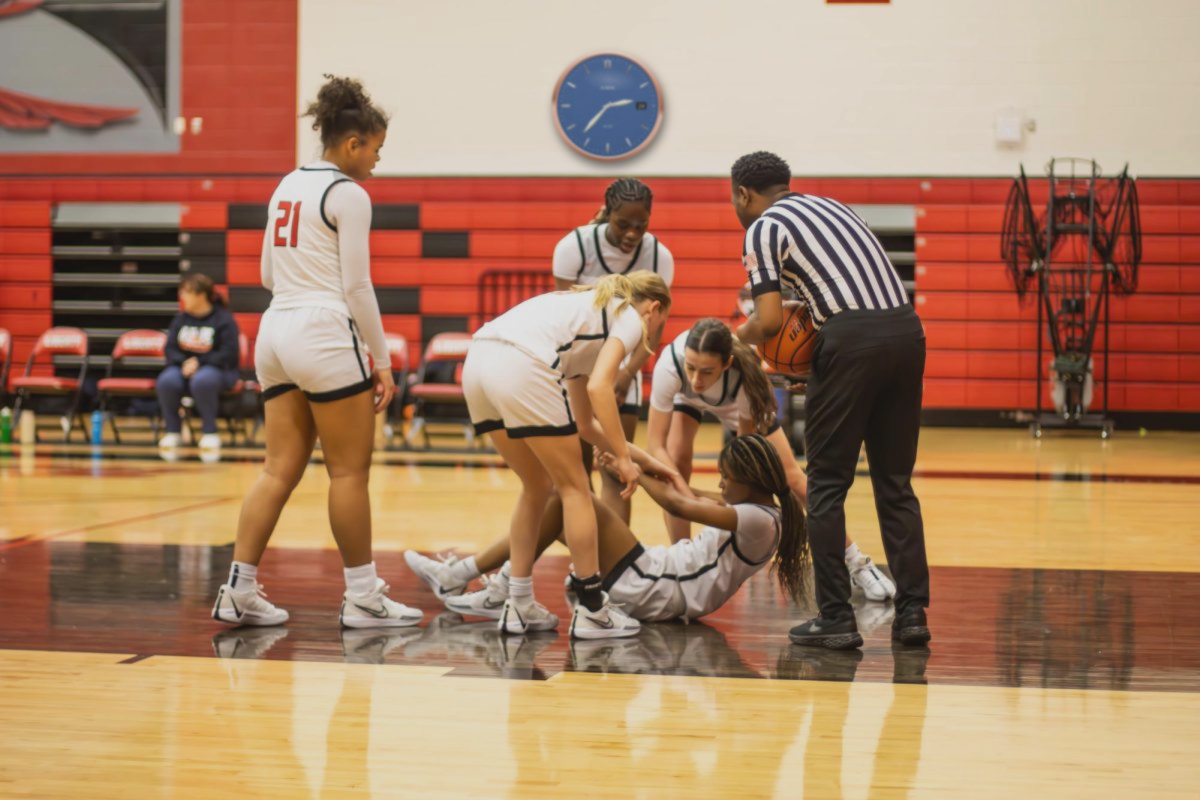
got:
2:37
